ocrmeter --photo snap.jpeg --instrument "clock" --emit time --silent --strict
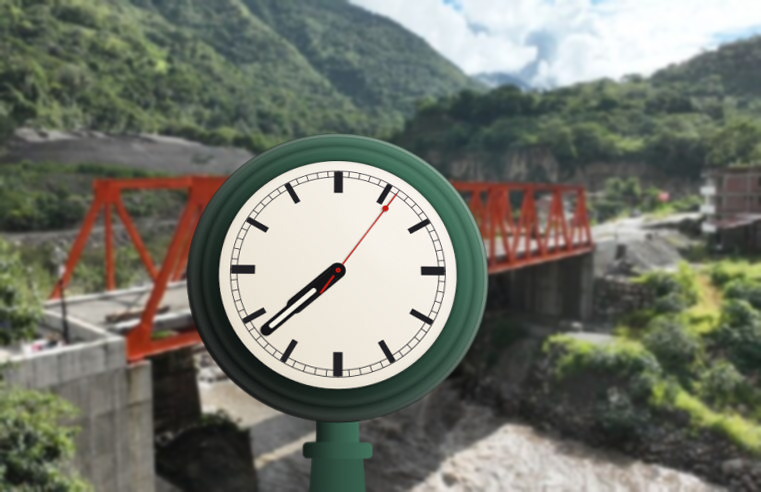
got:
7:38:06
